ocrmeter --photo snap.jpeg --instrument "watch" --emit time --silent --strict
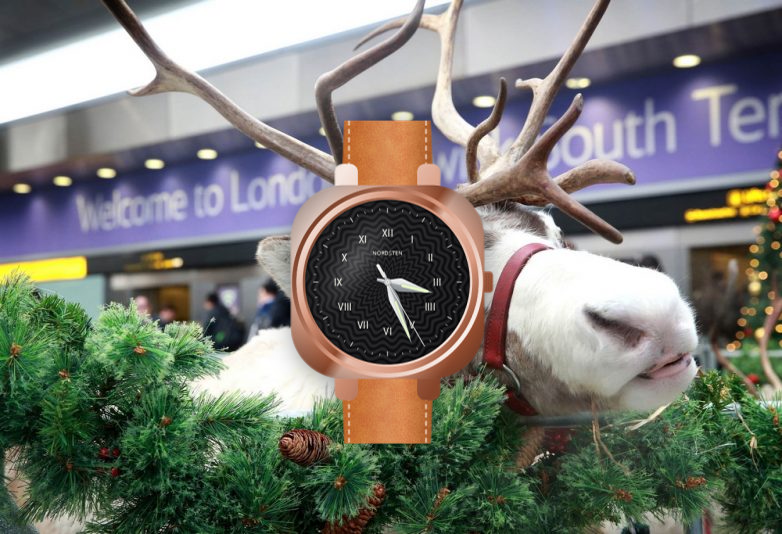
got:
3:26:25
